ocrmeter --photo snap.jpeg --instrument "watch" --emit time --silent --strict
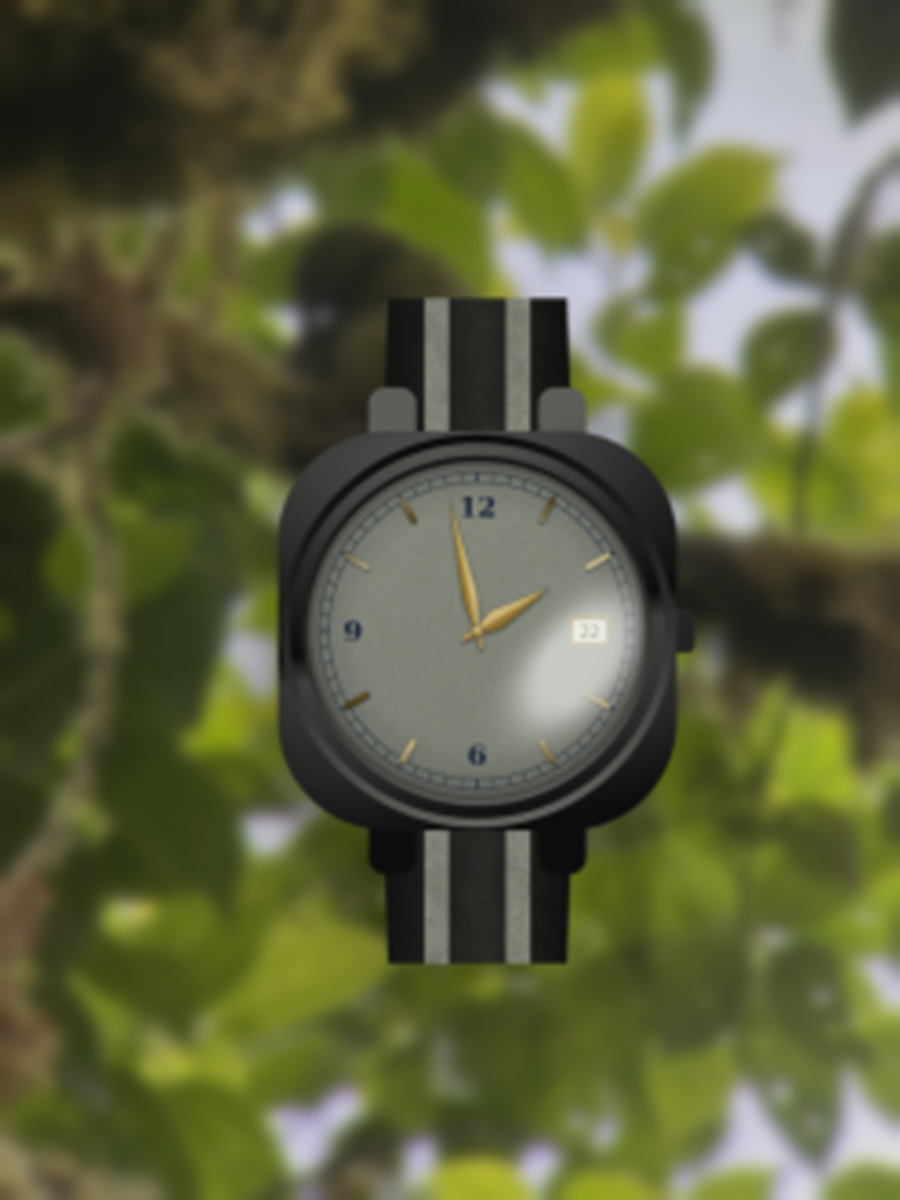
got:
1:58
